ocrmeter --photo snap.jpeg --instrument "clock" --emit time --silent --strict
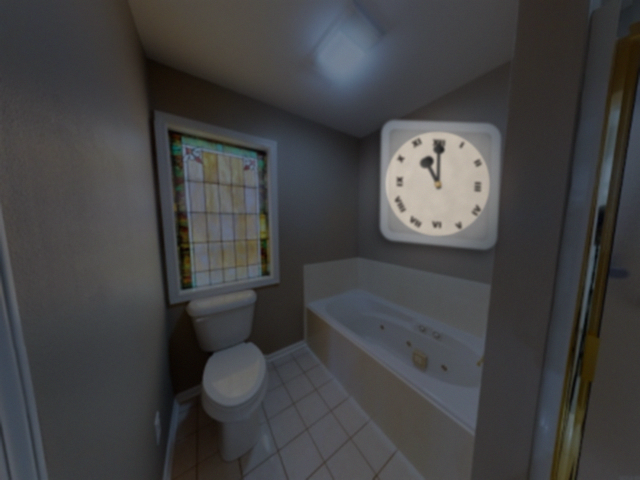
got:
11:00
